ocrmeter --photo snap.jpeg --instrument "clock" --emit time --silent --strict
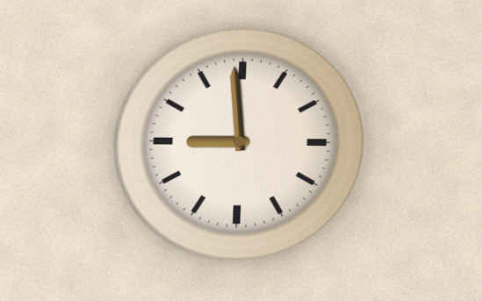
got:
8:59
